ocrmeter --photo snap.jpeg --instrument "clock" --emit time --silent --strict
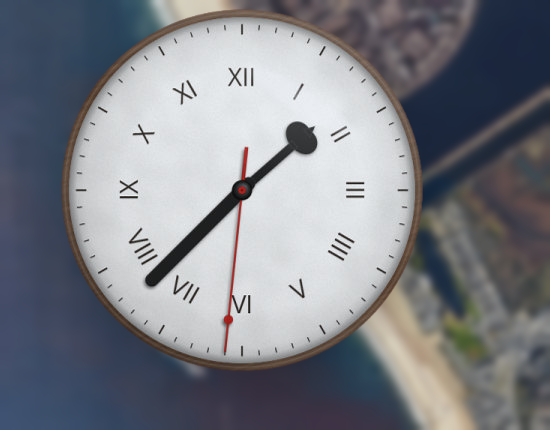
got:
1:37:31
